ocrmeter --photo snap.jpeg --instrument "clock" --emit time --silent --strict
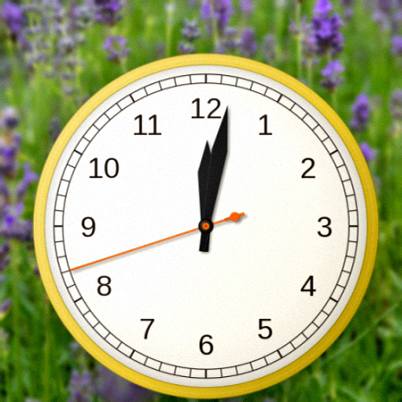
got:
12:01:42
